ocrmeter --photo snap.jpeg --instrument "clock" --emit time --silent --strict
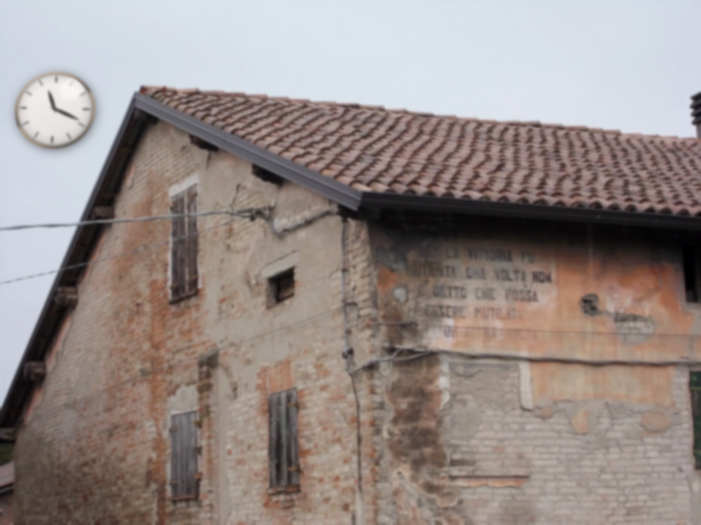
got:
11:19
